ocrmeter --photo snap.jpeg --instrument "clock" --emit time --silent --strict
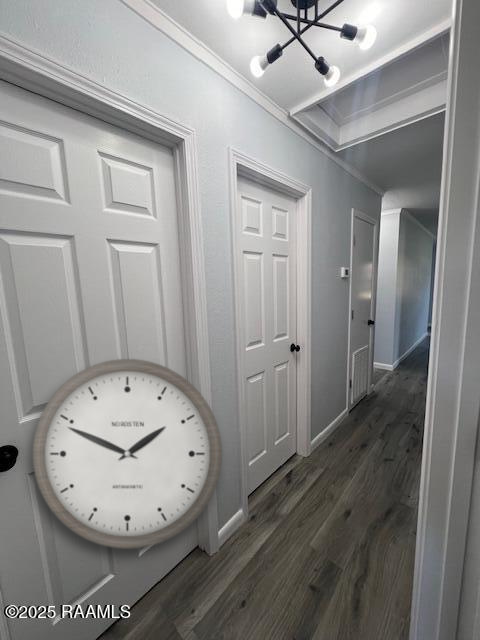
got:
1:49
